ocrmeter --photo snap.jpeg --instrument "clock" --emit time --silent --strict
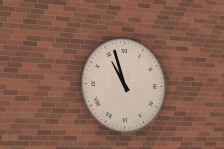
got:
10:57
